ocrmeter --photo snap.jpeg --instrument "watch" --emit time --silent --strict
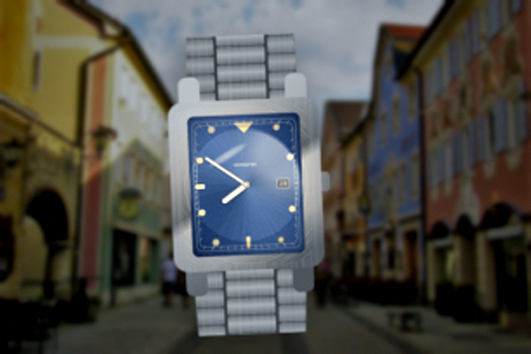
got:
7:51
